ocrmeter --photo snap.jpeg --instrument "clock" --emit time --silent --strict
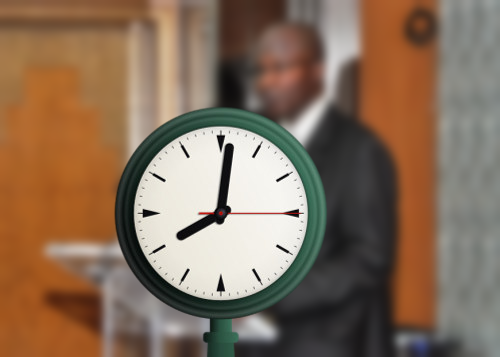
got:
8:01:15
